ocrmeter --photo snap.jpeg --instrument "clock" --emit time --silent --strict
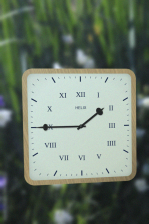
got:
1:45
